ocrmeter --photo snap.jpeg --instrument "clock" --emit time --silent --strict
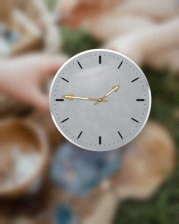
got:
1:46
